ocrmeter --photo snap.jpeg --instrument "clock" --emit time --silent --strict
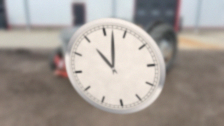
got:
11:02
